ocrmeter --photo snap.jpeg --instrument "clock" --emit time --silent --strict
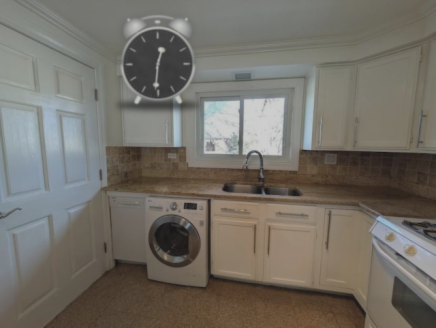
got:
12:31
